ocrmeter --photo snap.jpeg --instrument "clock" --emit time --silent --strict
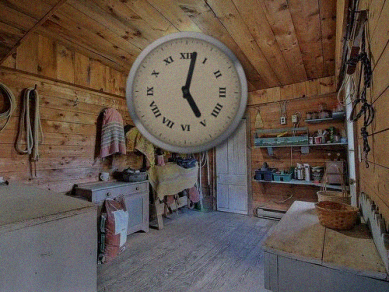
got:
5:02
